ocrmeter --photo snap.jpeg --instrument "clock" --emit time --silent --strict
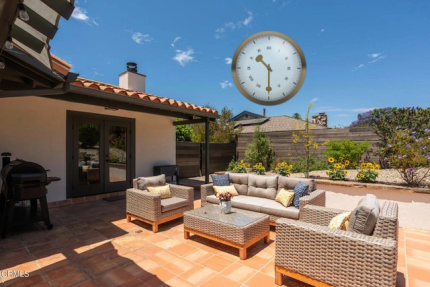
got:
10:30
